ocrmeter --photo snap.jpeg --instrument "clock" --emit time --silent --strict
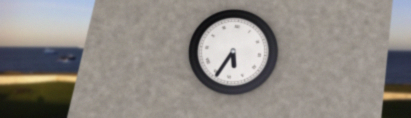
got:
5:34
